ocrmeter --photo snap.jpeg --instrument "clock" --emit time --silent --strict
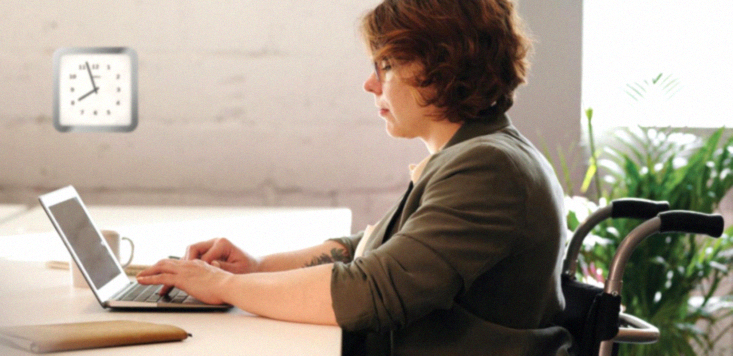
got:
7:57
